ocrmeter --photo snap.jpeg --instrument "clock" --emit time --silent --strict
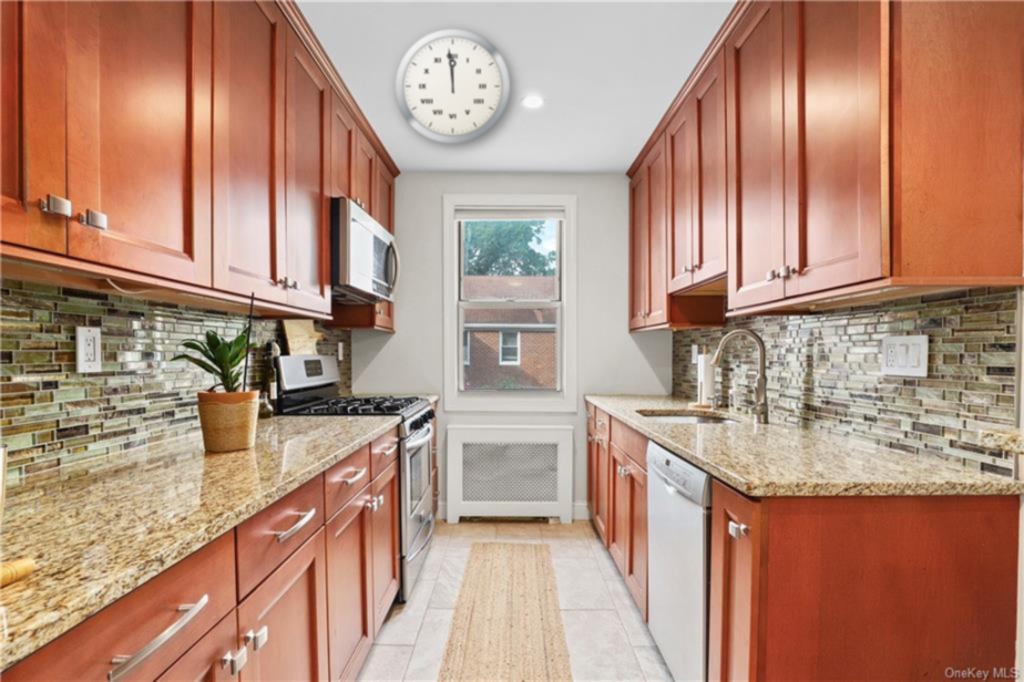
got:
11:59
